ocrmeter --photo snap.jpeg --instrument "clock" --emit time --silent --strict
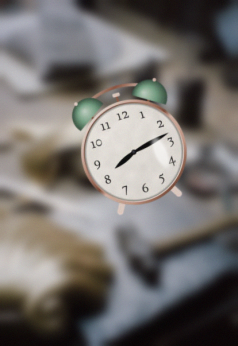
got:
8:13
